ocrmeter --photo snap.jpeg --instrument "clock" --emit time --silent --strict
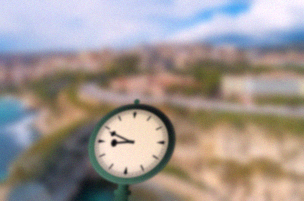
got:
8:49
